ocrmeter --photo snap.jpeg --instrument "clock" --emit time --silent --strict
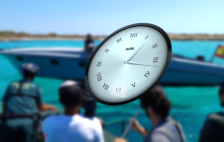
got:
1:17
